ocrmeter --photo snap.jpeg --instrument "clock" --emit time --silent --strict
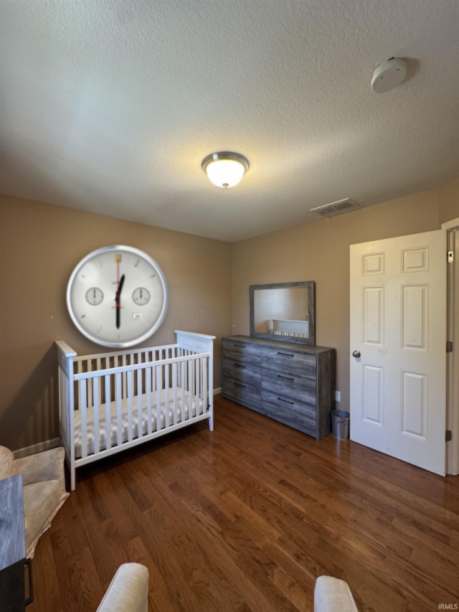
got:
12:30
